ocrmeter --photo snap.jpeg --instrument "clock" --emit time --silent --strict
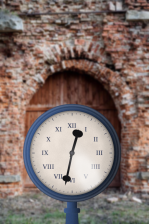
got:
12:32
